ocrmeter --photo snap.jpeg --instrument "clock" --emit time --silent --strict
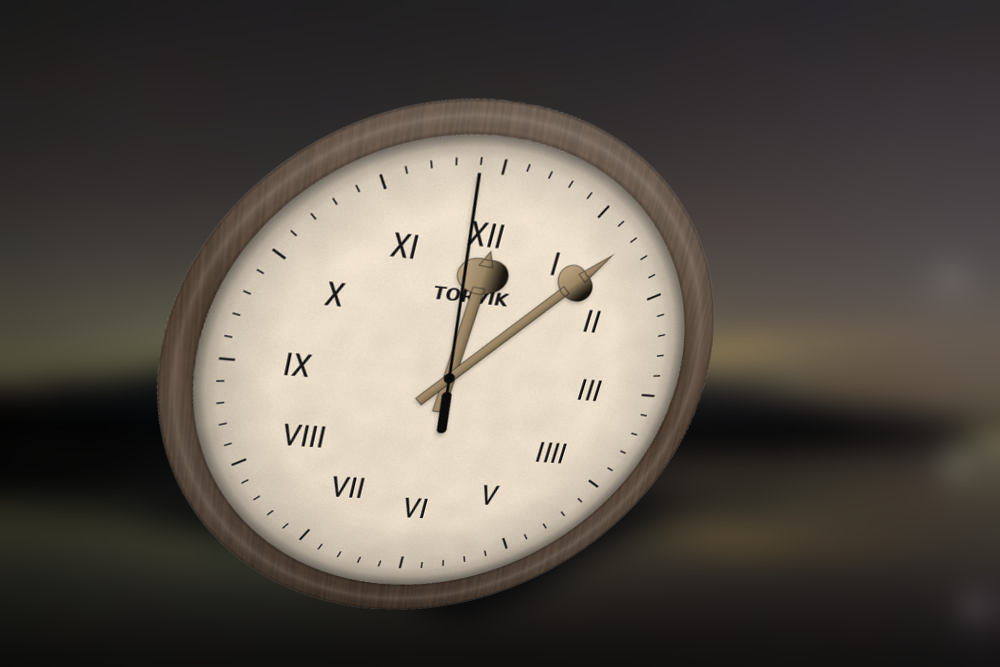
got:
12:06:59
